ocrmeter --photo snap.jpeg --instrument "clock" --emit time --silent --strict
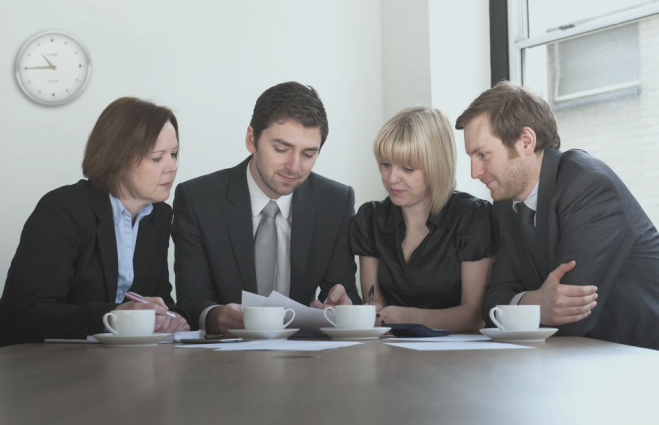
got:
10:45
